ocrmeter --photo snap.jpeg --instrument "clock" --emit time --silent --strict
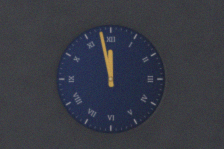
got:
11:58
